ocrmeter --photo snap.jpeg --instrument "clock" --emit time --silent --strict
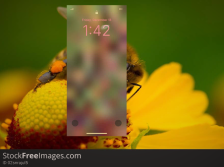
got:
1:42
